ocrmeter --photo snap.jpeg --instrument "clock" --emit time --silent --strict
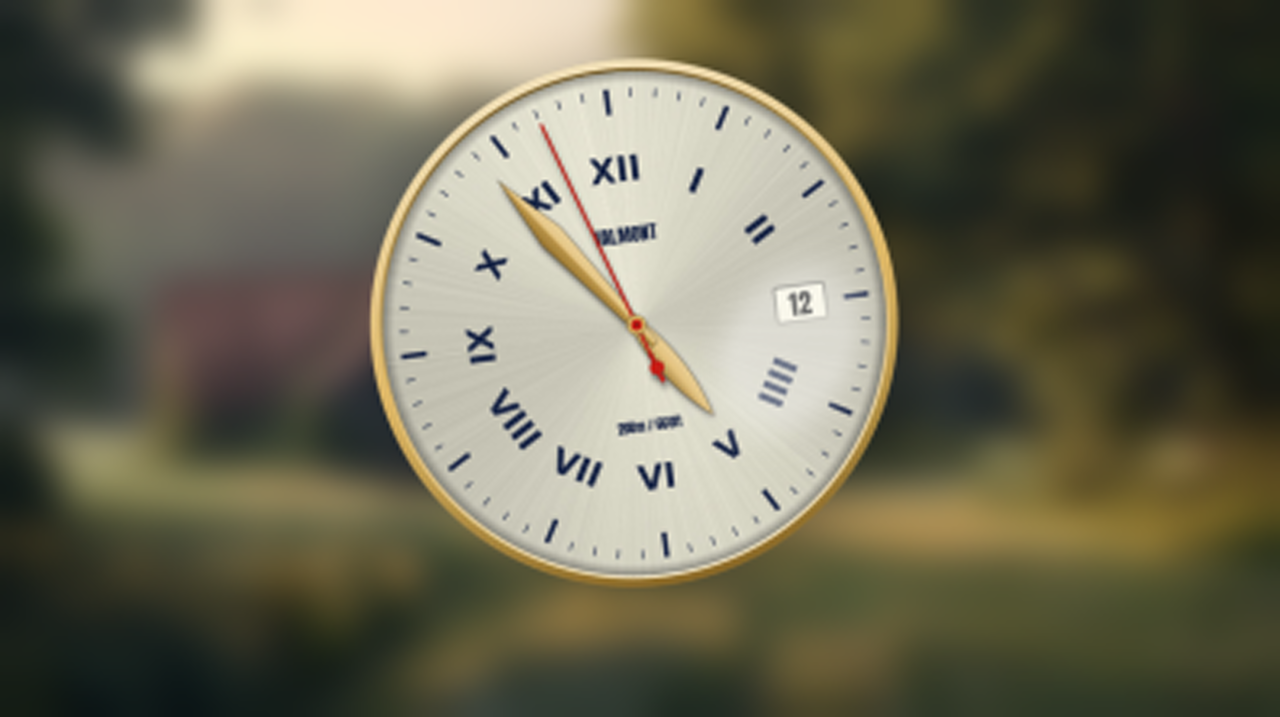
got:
4:53:57
